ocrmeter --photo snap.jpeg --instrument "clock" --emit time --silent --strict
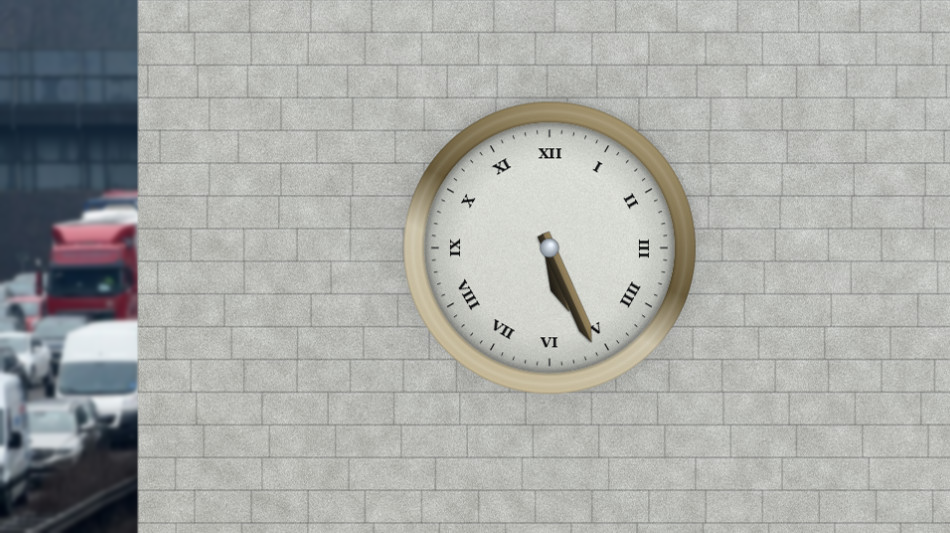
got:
5:26
